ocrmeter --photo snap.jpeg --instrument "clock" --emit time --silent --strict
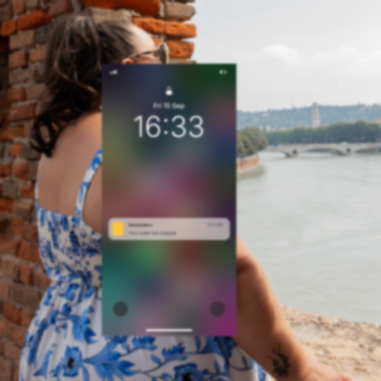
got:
16:33
